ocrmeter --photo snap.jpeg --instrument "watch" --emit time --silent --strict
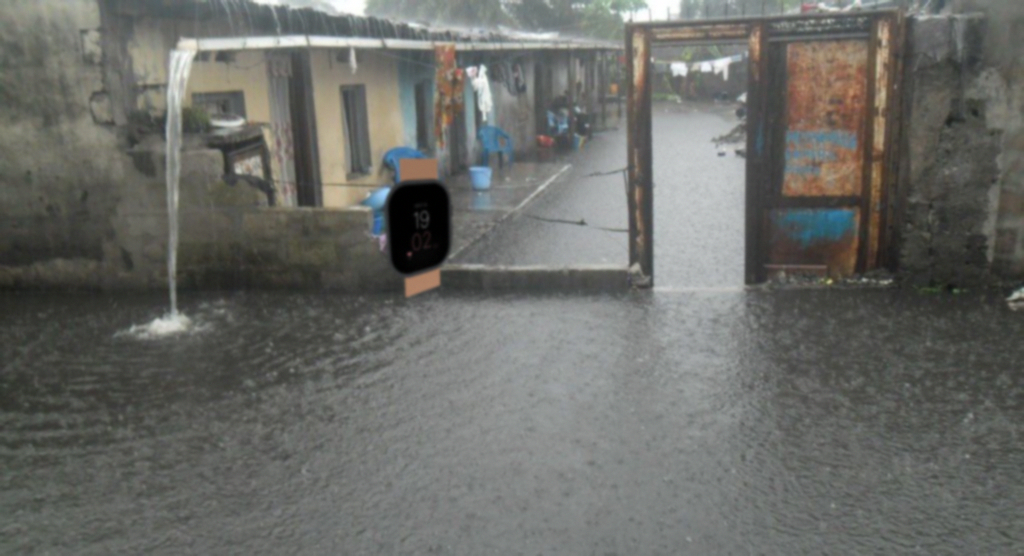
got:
19:02
